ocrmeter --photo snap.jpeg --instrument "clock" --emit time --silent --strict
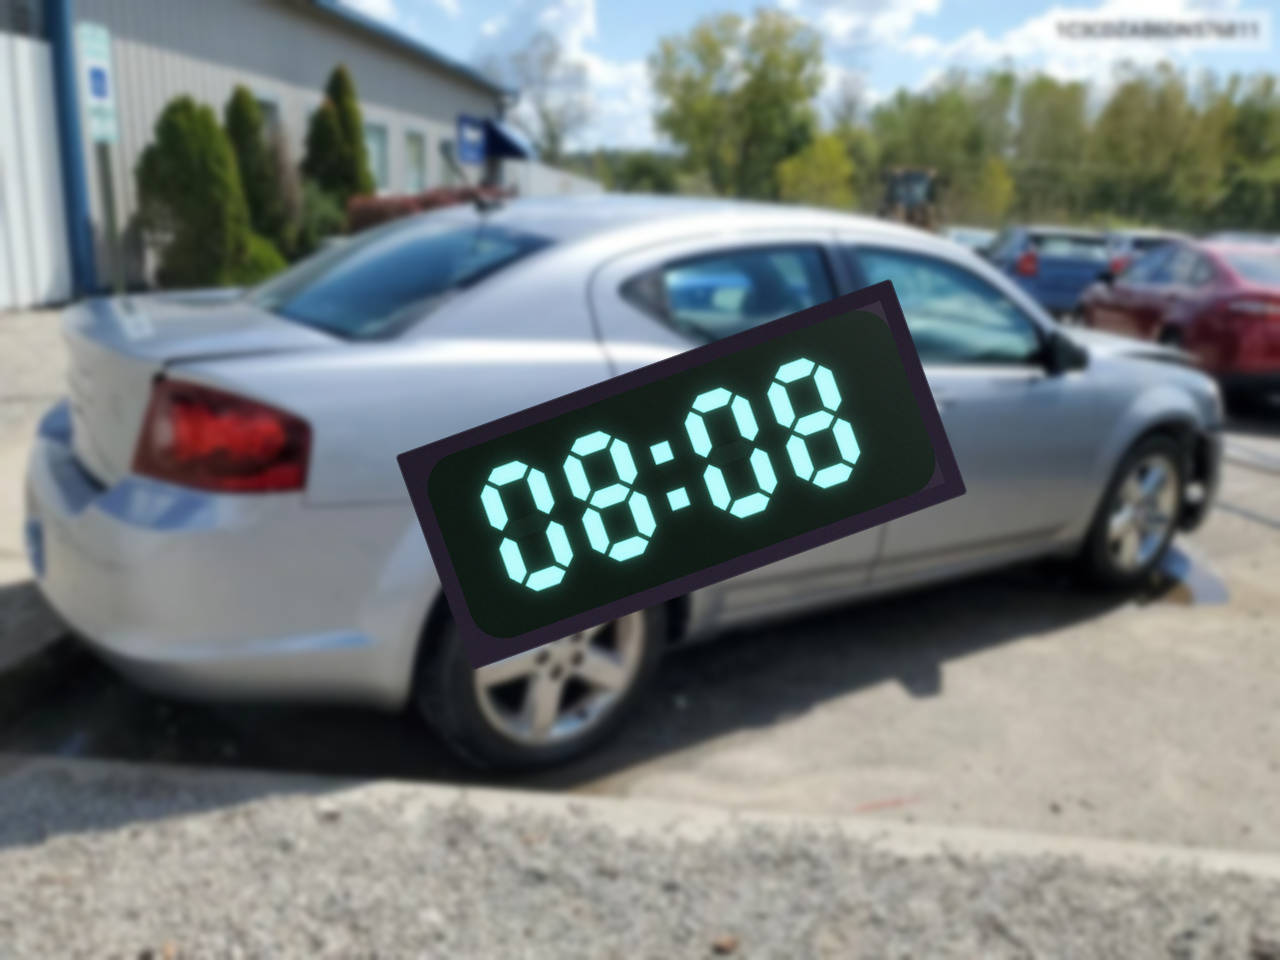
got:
8:08
